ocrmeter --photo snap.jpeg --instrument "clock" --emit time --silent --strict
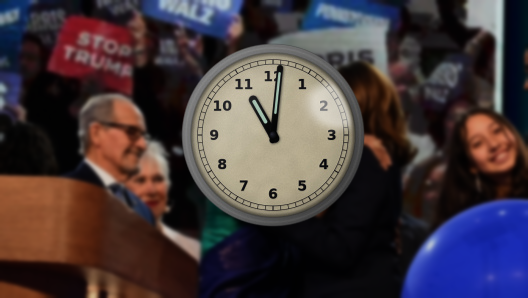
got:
11:01
